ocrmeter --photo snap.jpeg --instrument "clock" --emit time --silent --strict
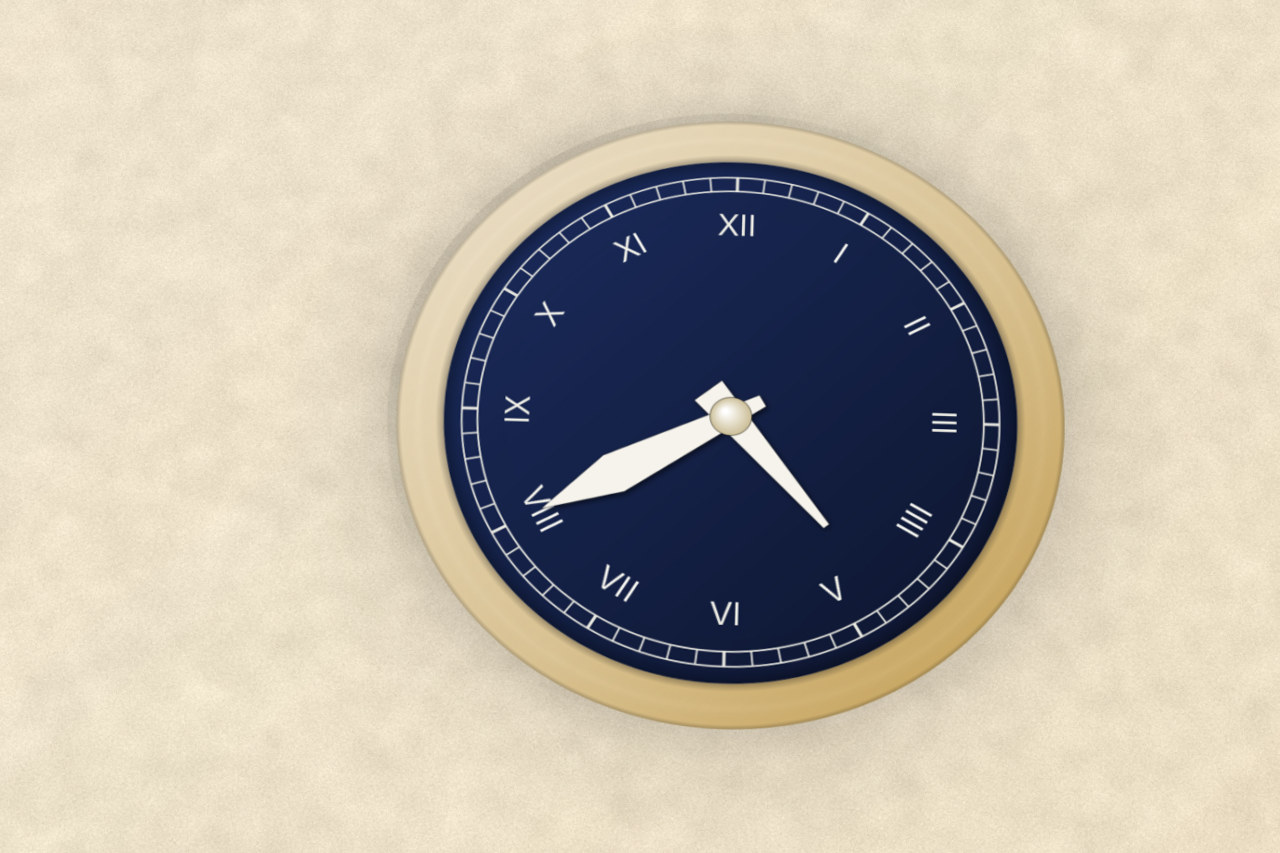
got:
4:40
